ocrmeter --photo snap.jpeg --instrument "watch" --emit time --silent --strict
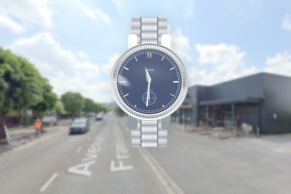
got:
11:31
